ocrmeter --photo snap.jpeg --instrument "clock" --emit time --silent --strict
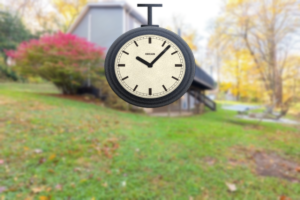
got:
10:07
